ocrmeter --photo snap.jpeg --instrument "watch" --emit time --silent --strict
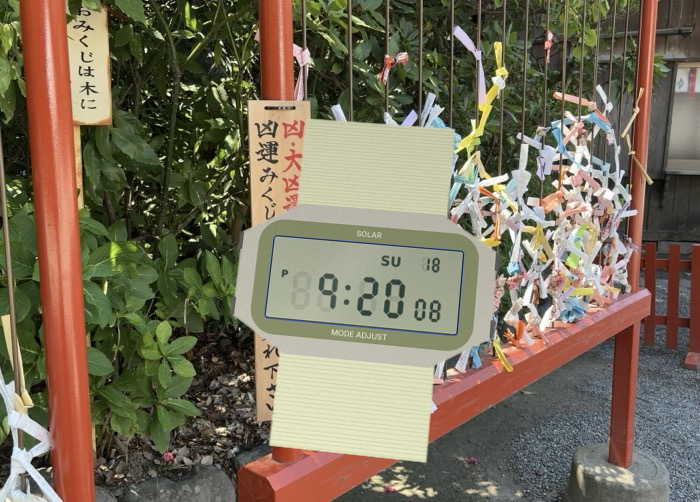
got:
9:20:08
